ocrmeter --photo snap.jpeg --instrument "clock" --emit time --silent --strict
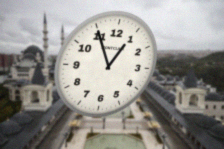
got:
12:55
